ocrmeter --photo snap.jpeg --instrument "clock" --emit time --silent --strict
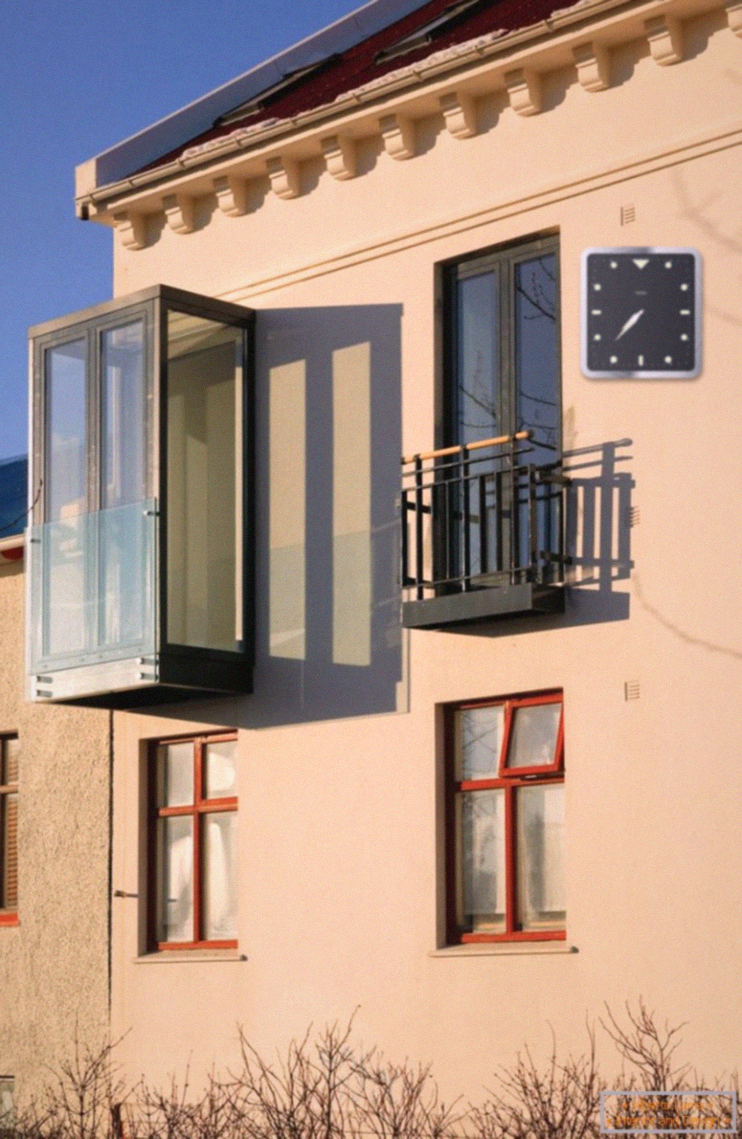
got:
7:37
